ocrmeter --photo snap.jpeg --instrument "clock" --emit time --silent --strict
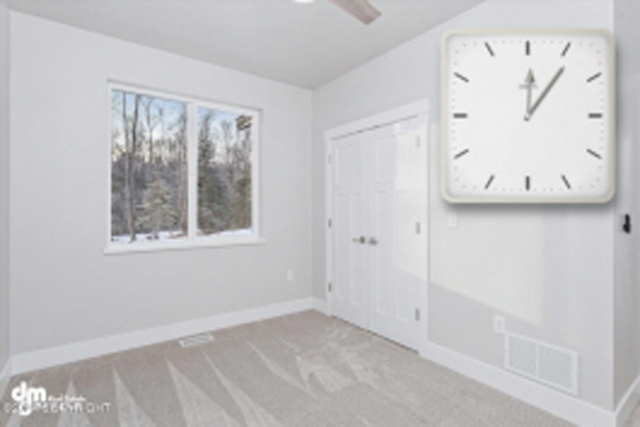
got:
12:06
